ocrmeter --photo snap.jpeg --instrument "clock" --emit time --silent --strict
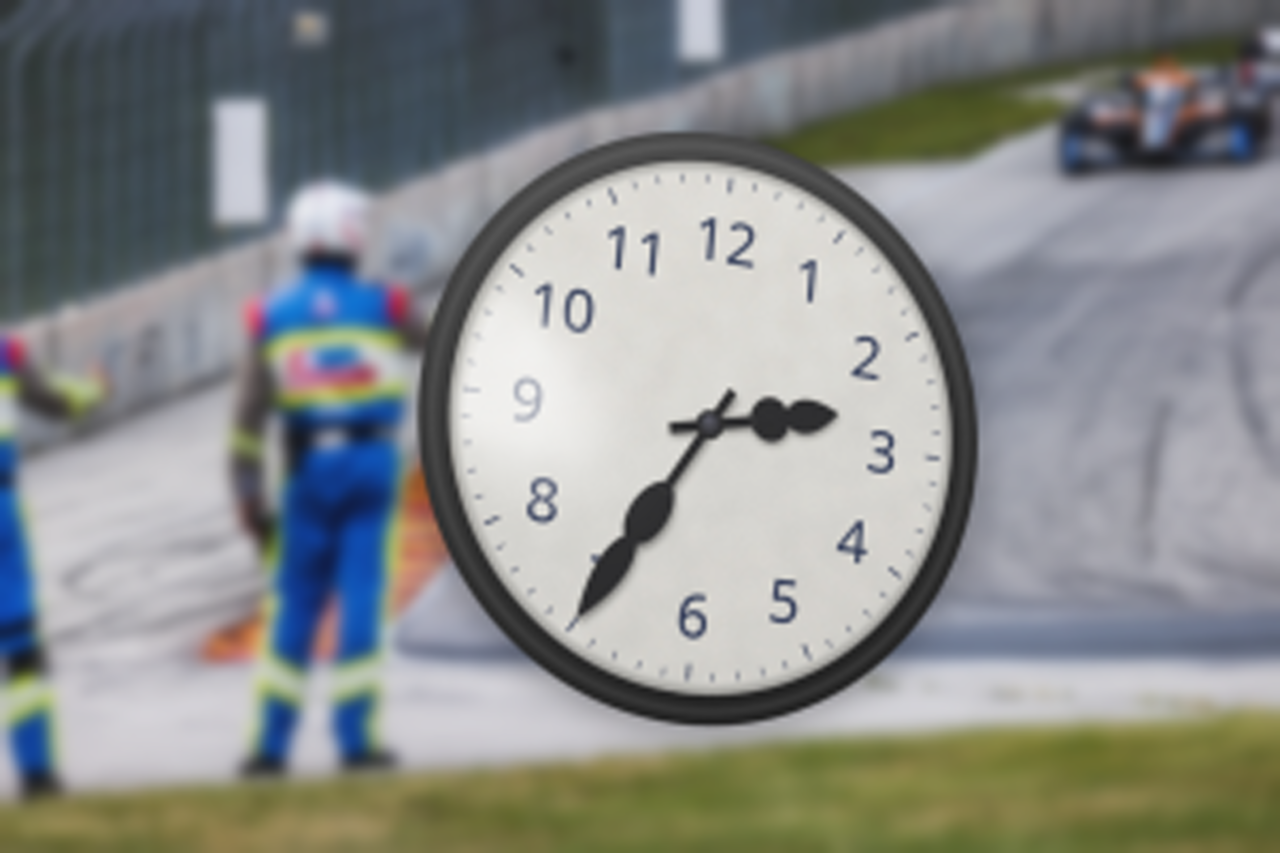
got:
2:35
